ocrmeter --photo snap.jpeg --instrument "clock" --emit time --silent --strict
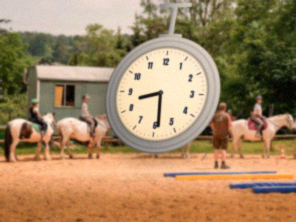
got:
8:29
